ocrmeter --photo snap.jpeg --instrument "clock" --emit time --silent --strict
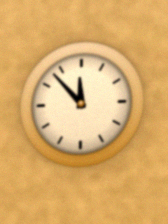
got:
11:53
